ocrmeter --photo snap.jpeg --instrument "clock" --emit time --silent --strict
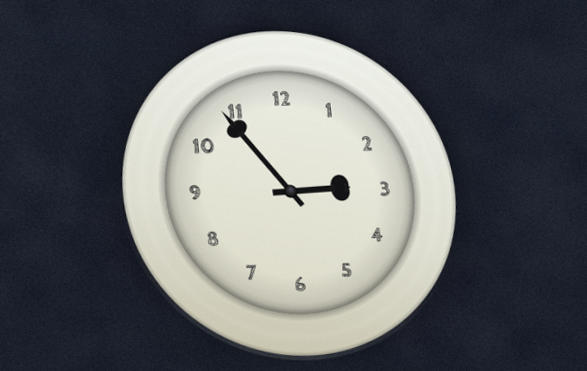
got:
2:54
